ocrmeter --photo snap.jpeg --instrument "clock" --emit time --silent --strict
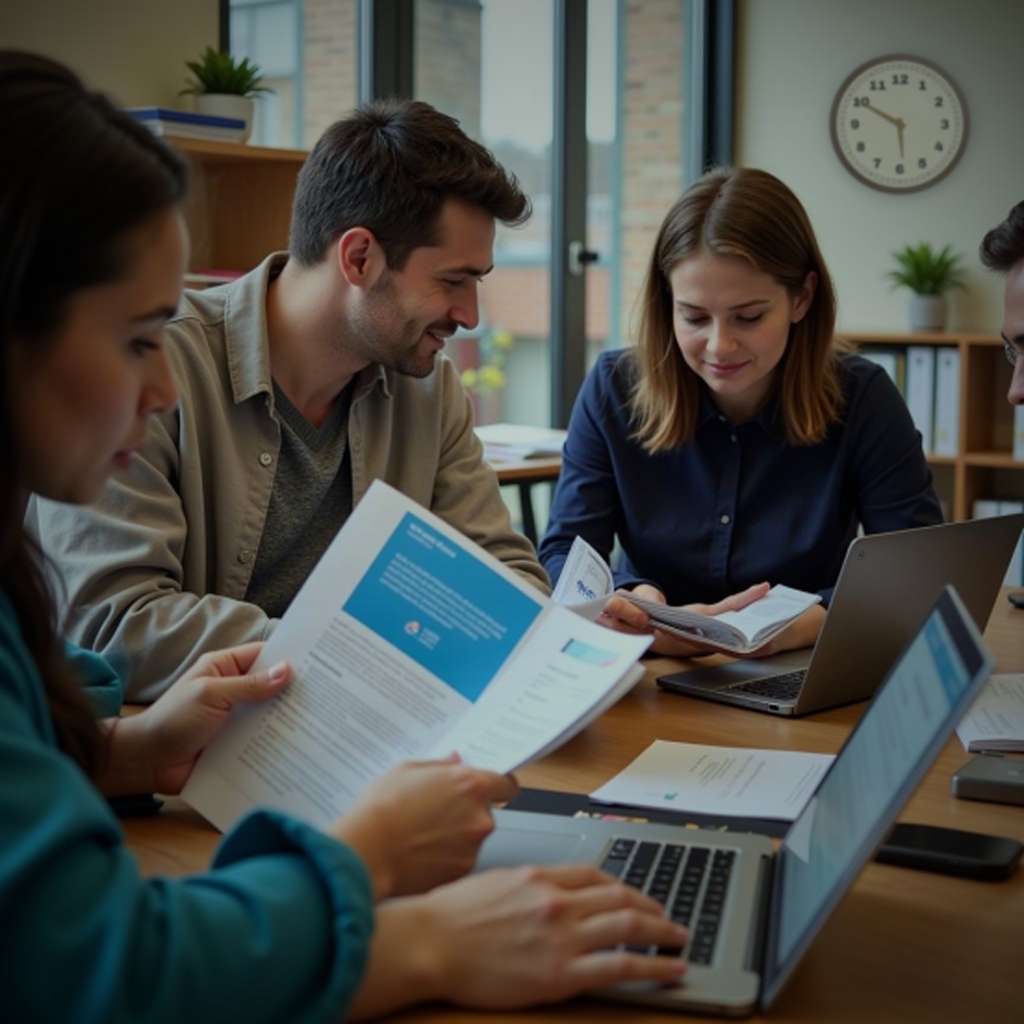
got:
5:50
